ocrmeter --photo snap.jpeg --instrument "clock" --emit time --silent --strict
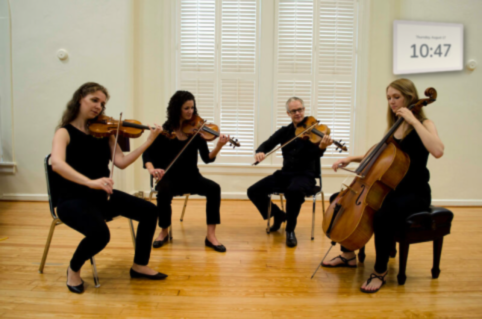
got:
10:47
